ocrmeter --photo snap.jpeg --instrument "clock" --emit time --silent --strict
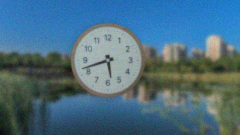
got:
5:42
